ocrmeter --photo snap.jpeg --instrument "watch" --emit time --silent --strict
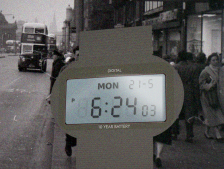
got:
6:24:03
